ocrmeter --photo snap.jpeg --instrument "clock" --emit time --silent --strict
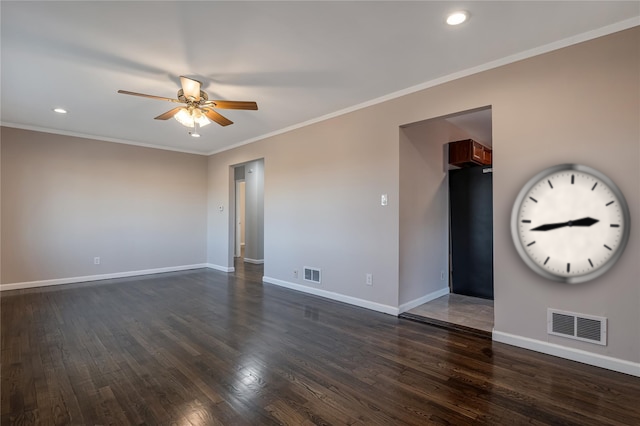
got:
2:43
